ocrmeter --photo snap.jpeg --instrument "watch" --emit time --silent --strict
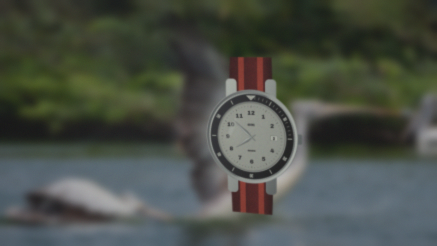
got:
7:52
